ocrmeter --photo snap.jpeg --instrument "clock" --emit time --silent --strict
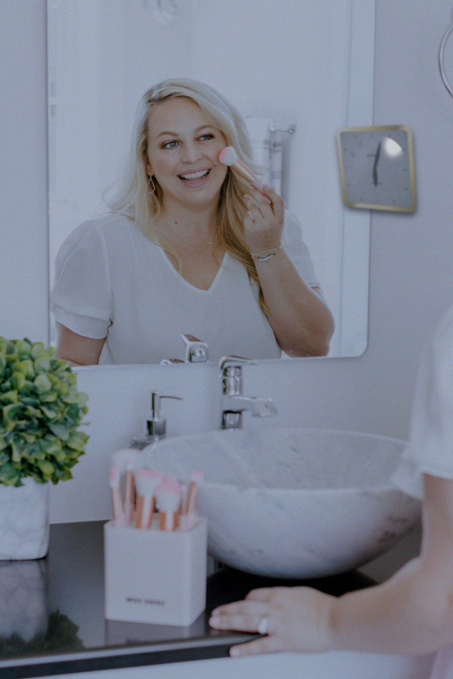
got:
6:03
